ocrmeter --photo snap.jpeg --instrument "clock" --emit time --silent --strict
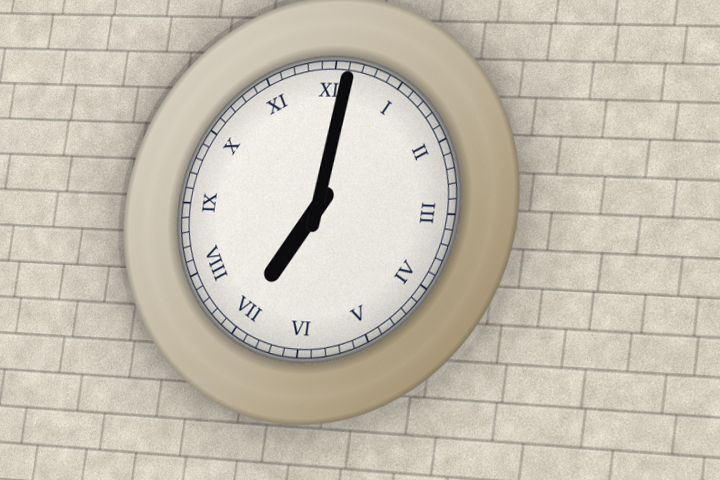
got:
7:01
